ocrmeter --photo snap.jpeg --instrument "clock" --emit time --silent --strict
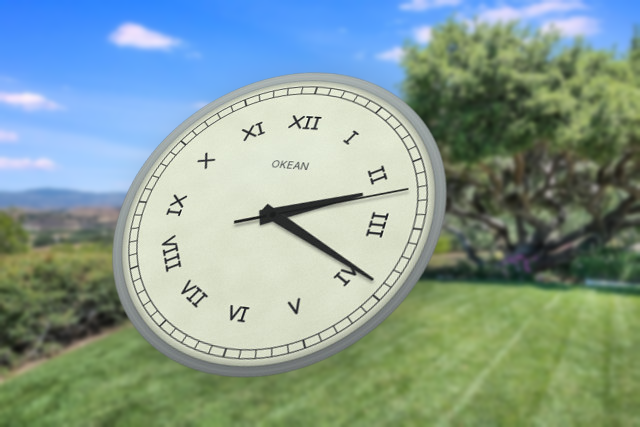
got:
2:19:12
